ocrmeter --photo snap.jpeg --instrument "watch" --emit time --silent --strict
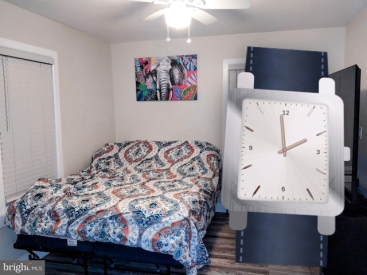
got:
1:59
